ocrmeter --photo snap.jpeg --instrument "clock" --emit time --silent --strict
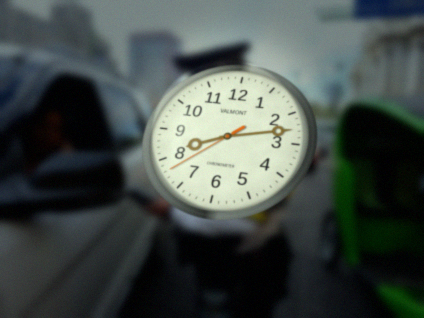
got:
8:12:38
